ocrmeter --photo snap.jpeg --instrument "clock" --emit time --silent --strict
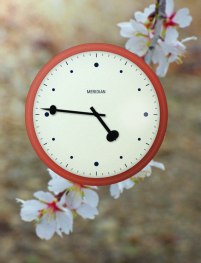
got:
4:46
